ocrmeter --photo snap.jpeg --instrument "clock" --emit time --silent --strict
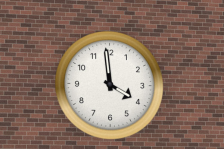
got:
3:59
